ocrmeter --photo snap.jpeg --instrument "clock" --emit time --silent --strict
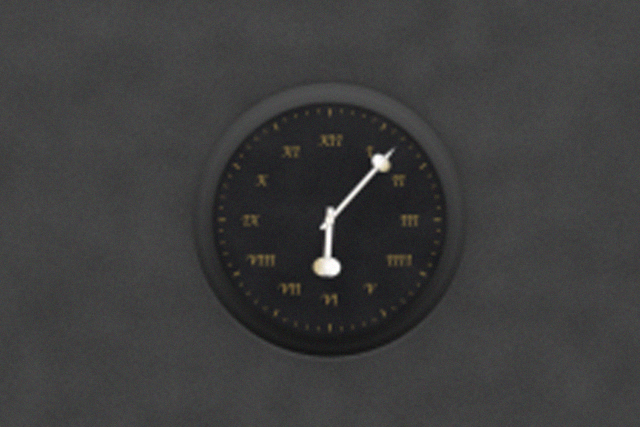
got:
6:07
